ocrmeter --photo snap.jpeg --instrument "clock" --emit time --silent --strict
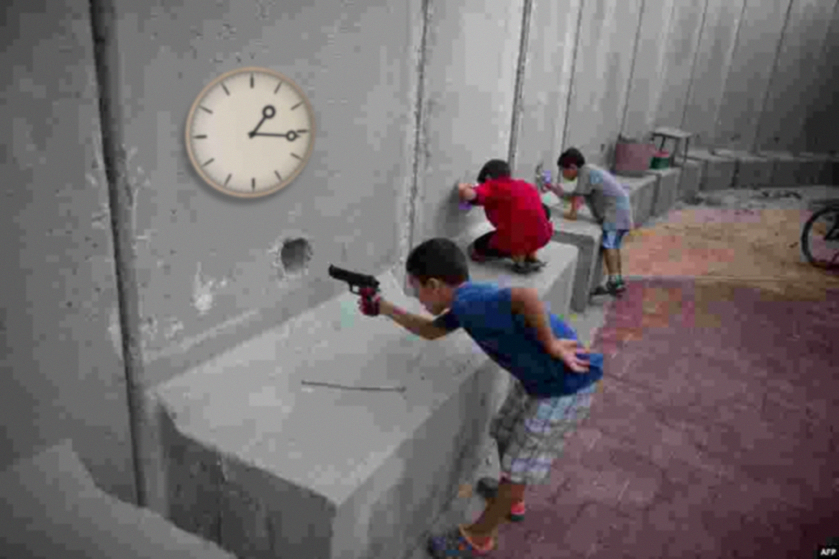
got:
1:16
